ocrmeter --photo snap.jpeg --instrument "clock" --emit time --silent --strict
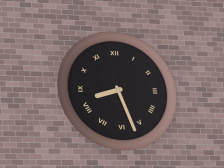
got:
8:27
